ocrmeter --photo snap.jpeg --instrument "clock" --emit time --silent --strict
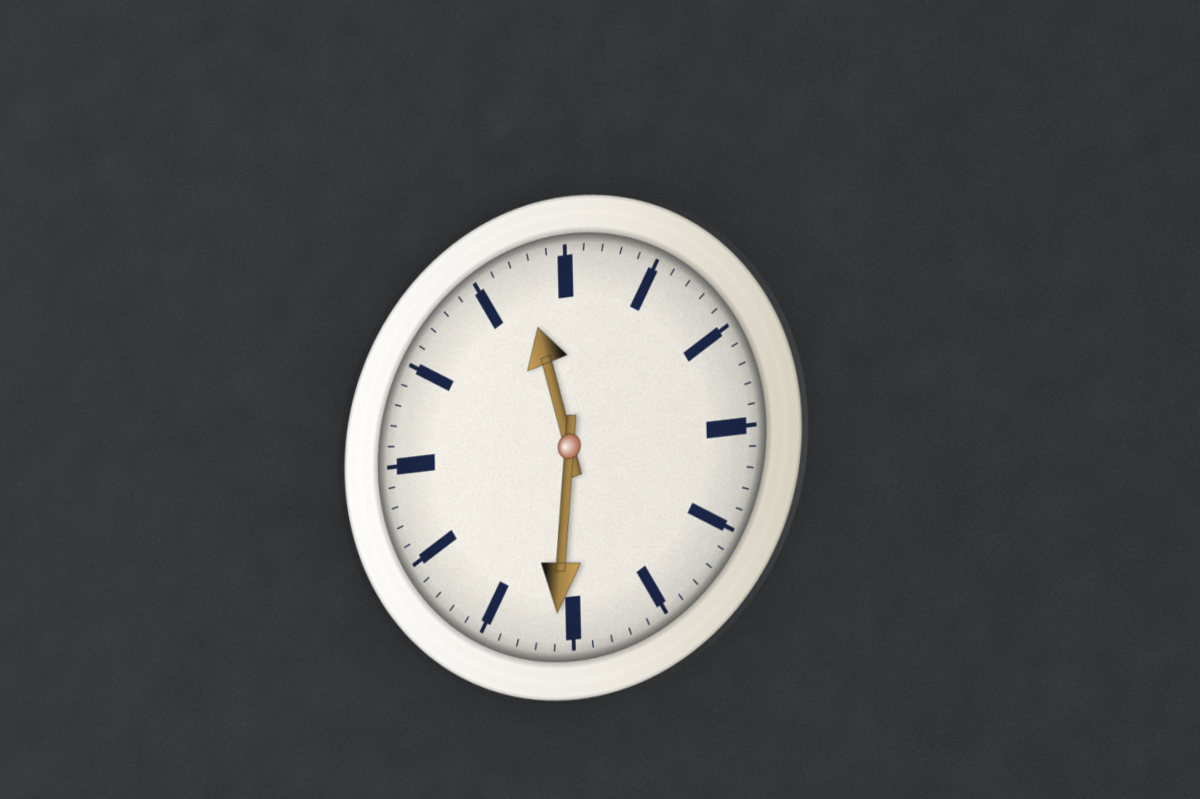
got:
11:31
